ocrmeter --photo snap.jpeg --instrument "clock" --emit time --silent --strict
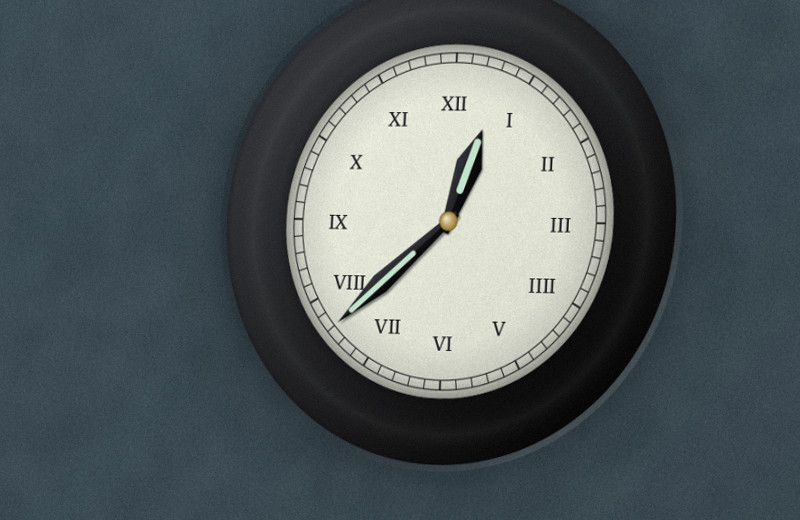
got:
12:38
